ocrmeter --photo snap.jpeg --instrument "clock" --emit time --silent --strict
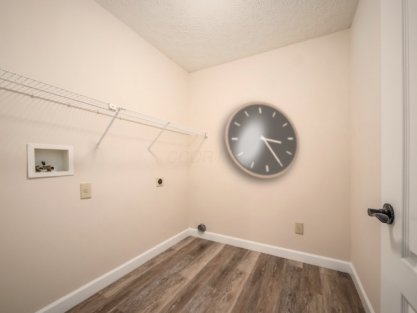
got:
3:25
